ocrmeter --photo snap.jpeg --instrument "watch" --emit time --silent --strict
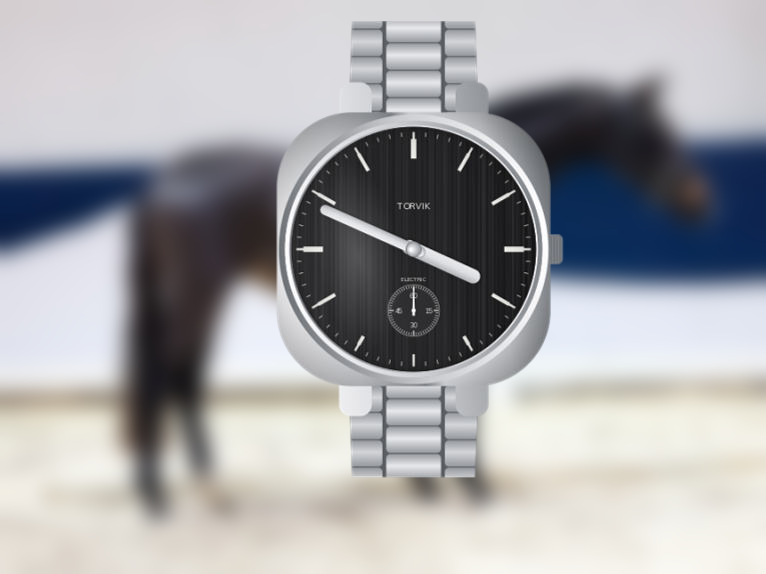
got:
3:49
